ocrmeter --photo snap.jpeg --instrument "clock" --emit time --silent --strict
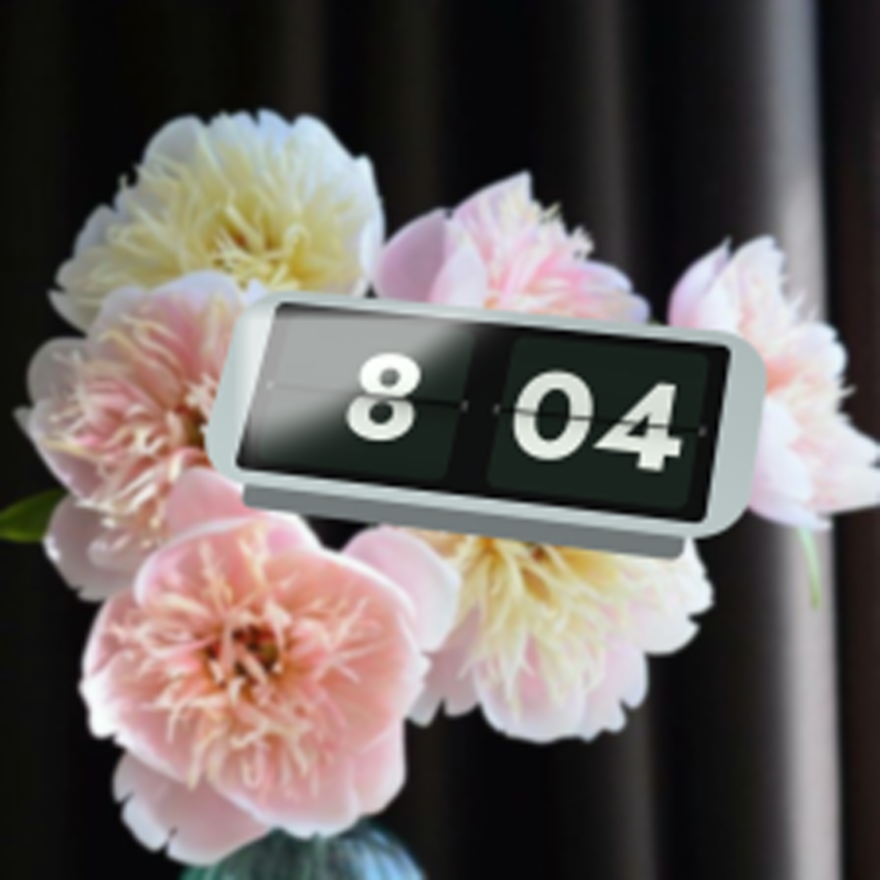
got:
8:04
